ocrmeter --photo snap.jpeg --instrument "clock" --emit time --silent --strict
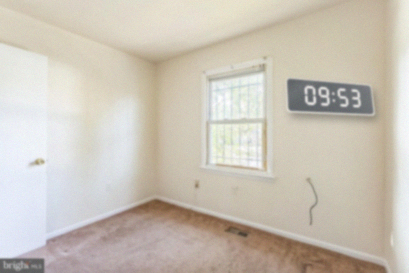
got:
9:53
